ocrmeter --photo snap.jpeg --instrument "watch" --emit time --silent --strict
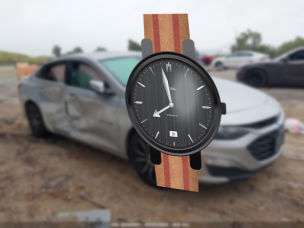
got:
7:58
